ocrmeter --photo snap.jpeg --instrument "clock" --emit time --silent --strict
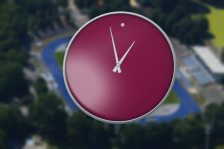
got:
12:57
